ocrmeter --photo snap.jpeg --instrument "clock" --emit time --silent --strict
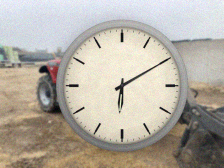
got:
6:10
